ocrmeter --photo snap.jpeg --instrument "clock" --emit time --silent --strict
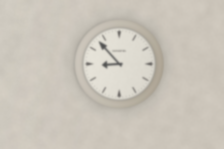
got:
8:53
